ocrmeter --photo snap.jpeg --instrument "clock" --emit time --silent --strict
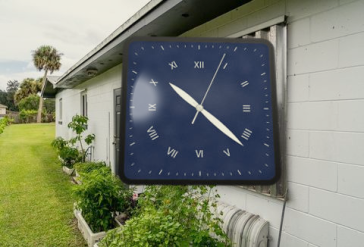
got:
10:22:04
